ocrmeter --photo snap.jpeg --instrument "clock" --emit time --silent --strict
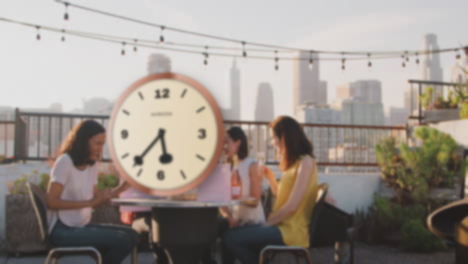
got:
5:37
